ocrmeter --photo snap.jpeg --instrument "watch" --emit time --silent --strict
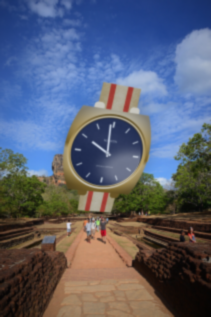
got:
9:59
